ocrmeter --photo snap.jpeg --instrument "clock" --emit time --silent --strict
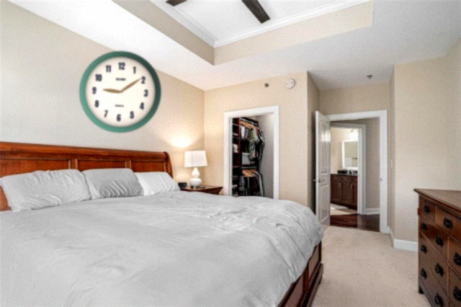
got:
9:09
